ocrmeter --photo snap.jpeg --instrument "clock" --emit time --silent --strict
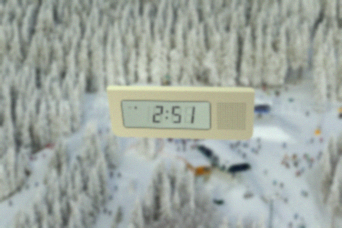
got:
2:51
